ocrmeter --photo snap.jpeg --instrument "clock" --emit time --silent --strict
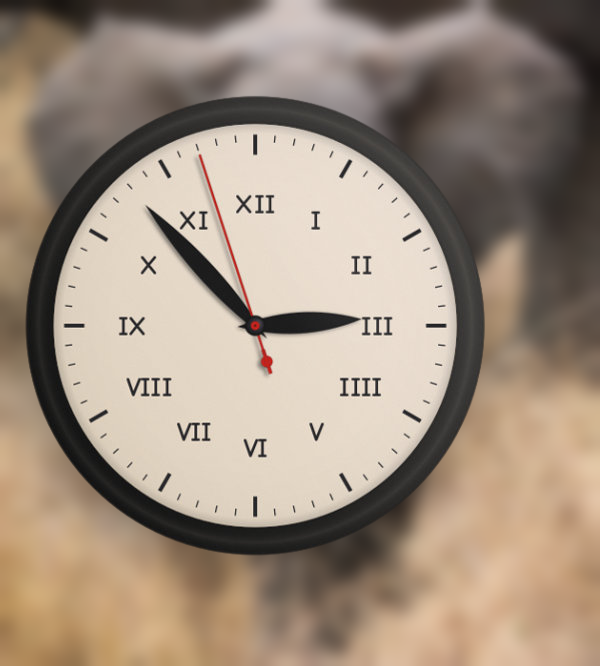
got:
2:52:57
